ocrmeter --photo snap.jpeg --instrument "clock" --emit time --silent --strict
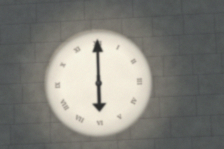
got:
6:00
